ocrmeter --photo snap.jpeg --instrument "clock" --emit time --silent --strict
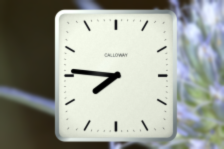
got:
7:46
